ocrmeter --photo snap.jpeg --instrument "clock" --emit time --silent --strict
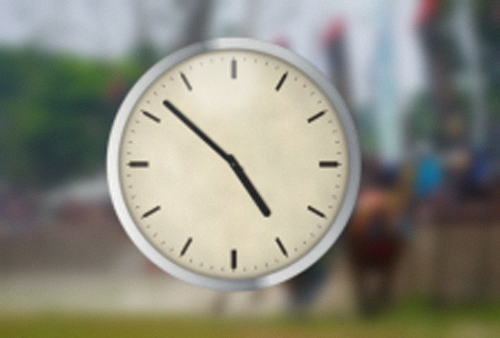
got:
4:52
